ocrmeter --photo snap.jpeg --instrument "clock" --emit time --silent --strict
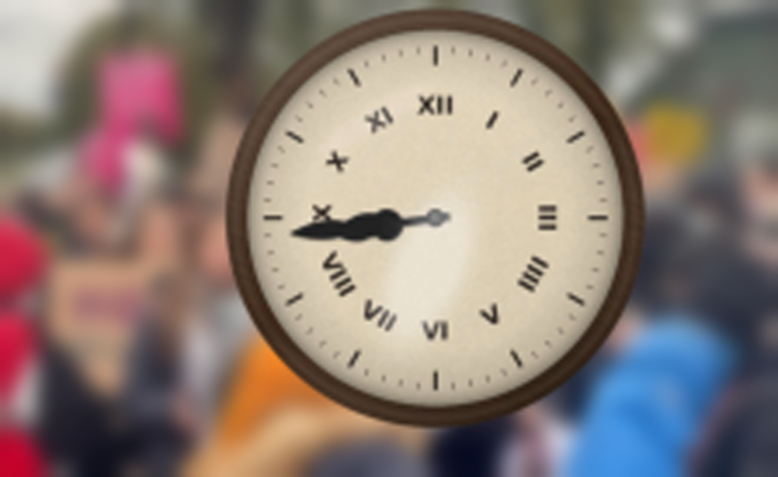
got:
8:44
